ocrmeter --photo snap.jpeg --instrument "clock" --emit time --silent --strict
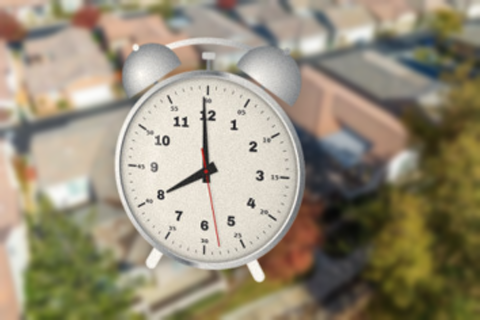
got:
7:59:28
